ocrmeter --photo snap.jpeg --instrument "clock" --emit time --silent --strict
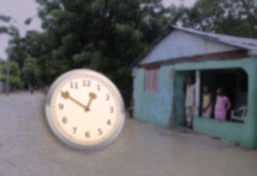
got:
12:50
